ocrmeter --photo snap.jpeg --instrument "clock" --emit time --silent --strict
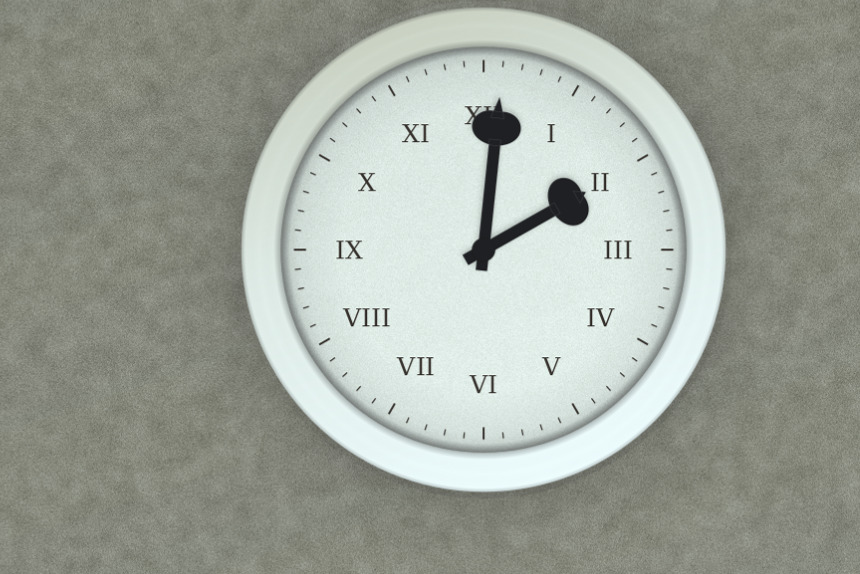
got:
2:01
